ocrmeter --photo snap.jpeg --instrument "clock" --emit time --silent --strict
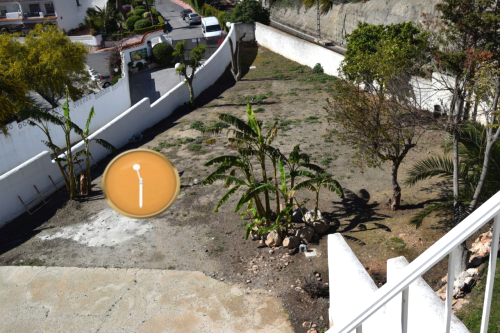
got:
11:30
